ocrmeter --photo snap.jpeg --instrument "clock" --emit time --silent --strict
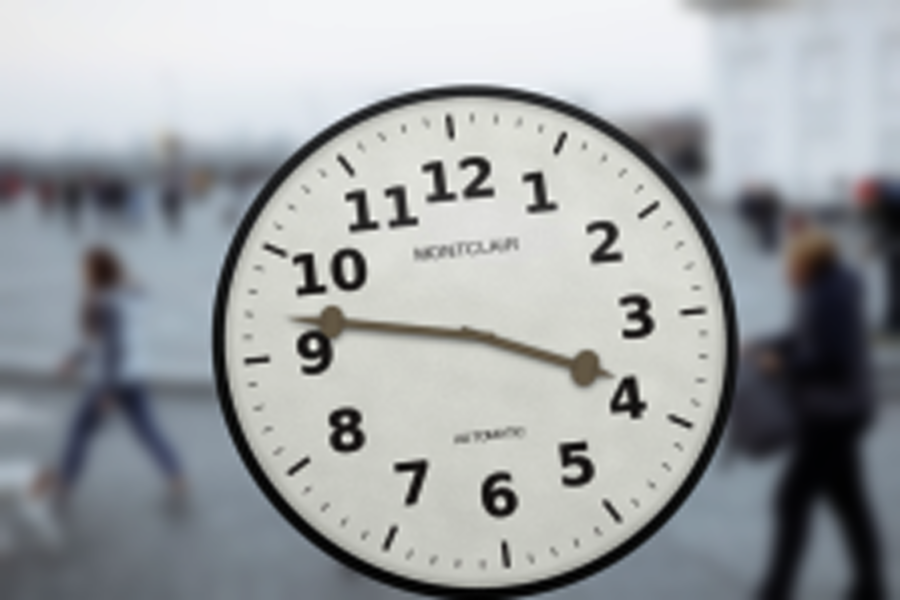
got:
3:47
